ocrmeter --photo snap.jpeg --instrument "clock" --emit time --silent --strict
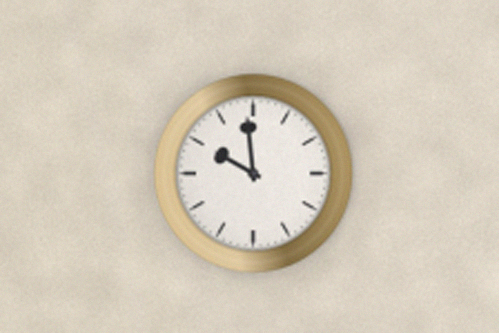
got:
9:59
